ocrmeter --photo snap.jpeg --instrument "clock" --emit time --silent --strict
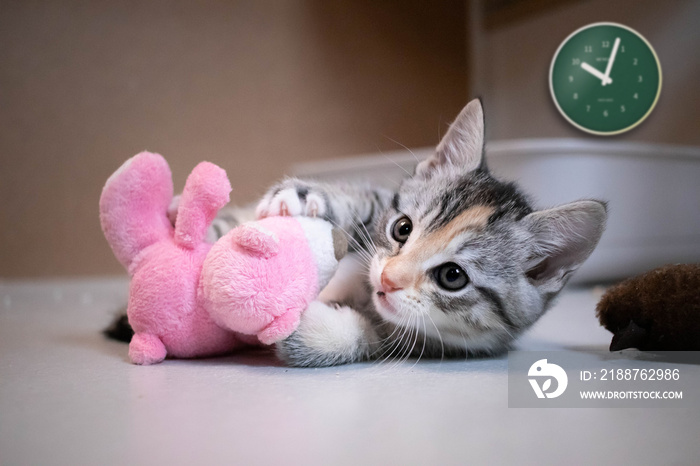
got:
10:03
